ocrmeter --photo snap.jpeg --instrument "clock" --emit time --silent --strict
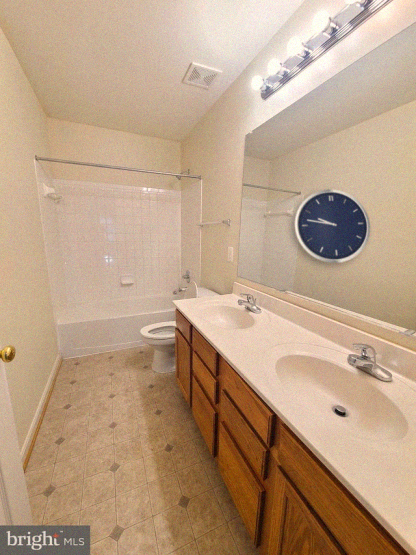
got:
9:47
